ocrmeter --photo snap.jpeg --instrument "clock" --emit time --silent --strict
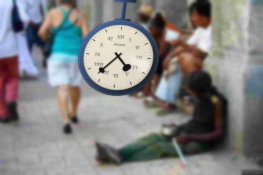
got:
4:37
